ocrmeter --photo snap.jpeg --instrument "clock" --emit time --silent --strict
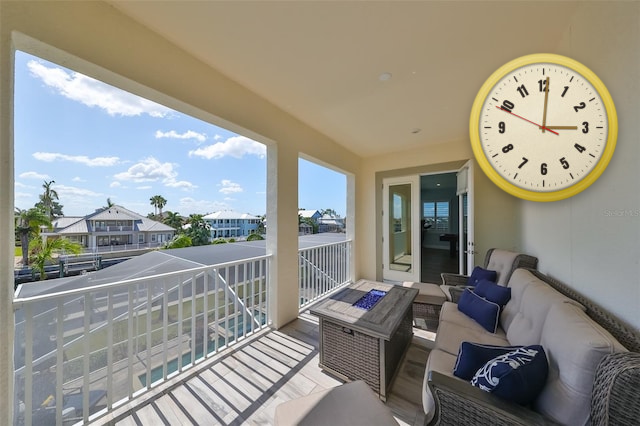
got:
3:00:49
